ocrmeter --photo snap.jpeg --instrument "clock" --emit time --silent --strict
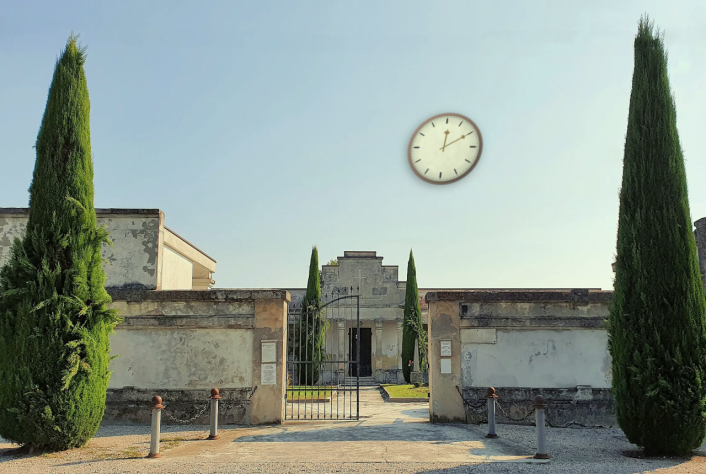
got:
12:10
